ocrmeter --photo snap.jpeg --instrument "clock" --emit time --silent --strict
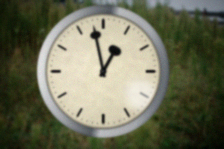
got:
12:58
